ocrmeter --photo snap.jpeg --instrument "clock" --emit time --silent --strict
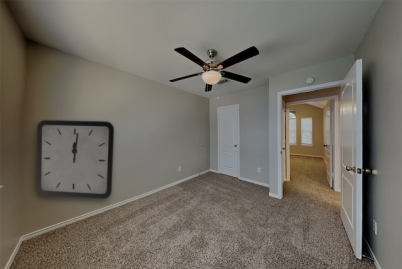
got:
12:01
